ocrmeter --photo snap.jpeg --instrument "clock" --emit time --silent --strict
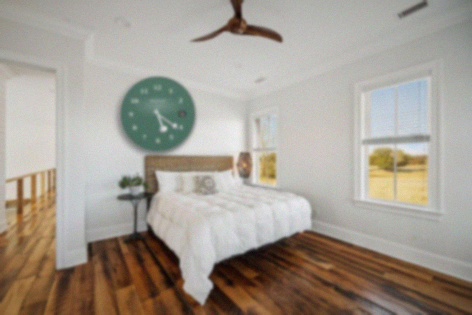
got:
5:21
